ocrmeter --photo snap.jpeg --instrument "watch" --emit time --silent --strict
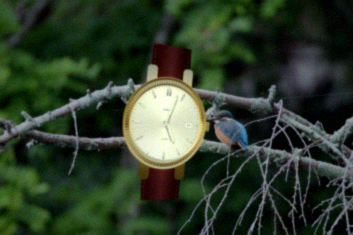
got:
5:03
